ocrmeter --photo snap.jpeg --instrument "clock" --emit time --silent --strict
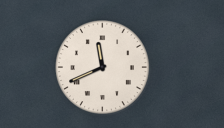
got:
11:41
